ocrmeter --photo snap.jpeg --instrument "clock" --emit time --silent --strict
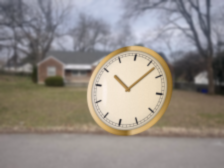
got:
10:07
